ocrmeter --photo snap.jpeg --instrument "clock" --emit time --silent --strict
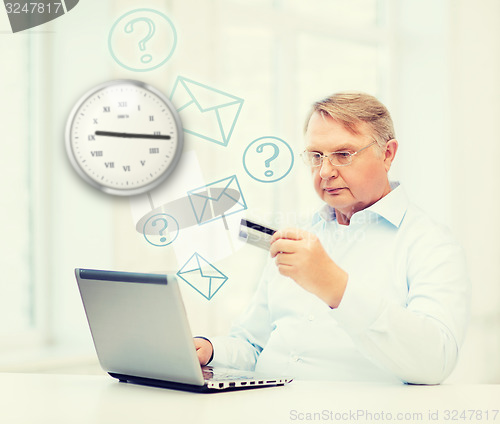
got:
9:16
